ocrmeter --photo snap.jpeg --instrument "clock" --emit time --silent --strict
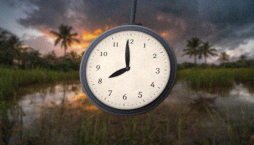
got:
7:59
